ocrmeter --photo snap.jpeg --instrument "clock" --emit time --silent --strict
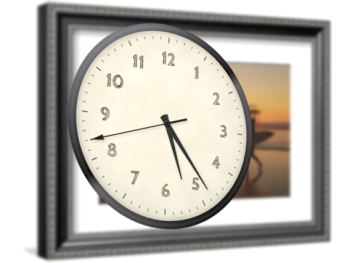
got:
5:23:42
